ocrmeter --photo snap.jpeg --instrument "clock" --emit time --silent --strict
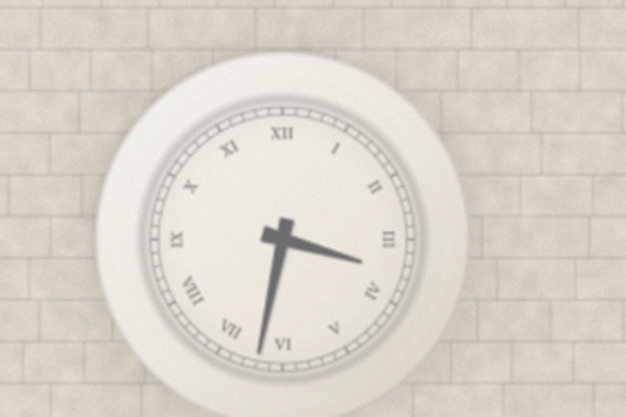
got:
3:32
